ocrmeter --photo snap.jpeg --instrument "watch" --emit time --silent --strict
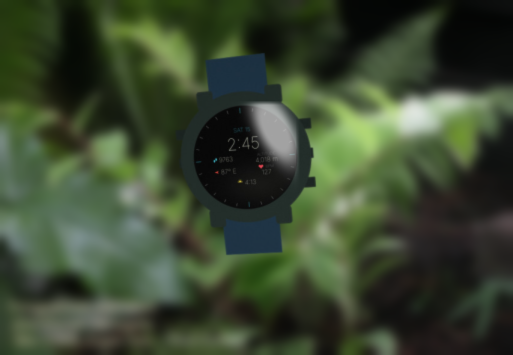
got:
2:45
